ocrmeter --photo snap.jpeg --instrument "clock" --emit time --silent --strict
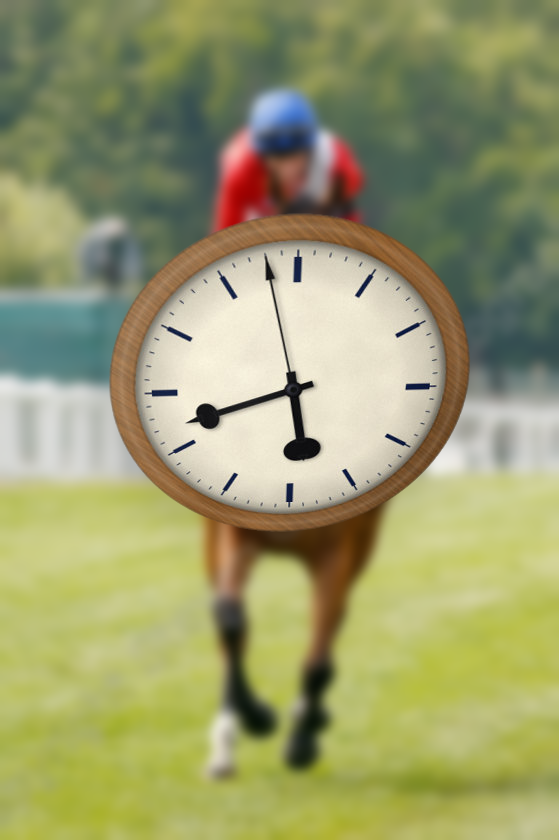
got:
5:41:58
